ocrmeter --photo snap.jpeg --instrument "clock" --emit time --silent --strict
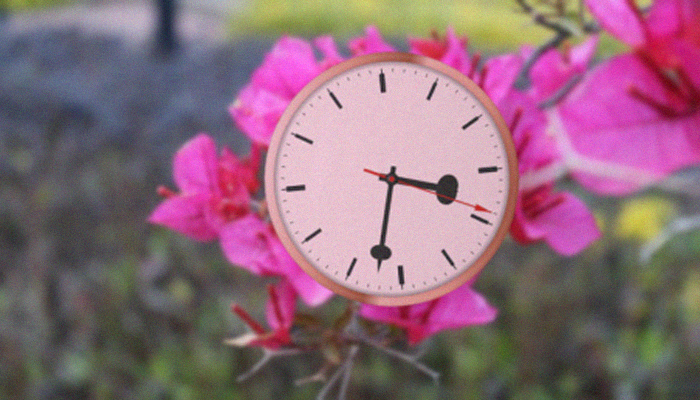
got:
3:32:19
